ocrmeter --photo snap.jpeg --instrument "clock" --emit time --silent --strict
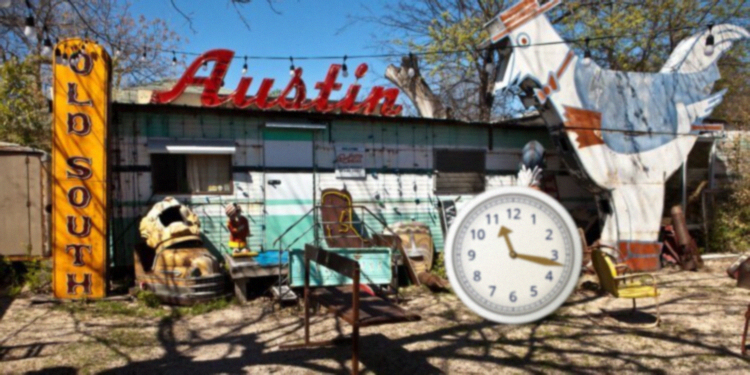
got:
11:17
